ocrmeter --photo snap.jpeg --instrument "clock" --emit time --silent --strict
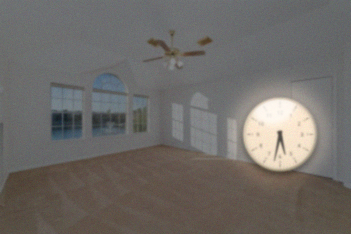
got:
5:32
